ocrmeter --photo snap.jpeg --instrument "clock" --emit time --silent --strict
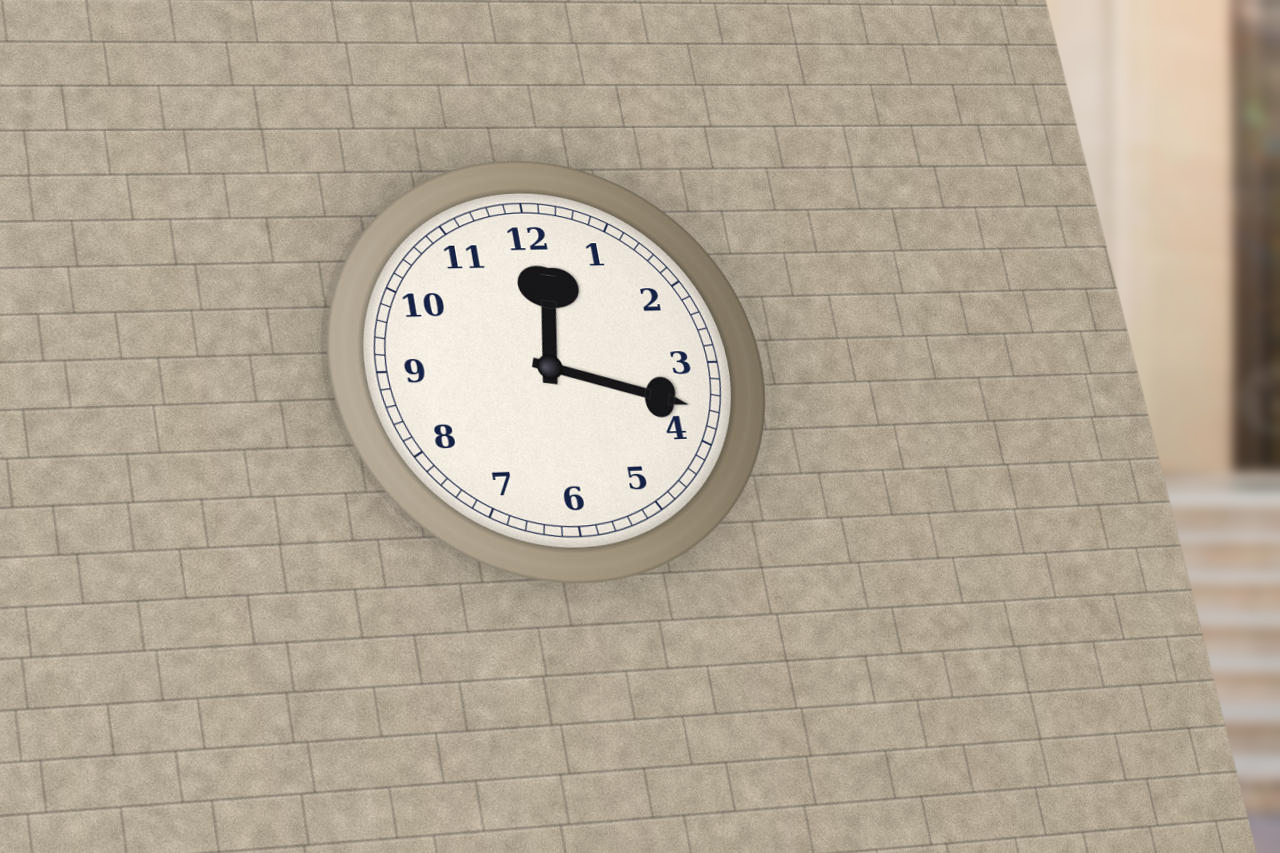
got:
12:18
